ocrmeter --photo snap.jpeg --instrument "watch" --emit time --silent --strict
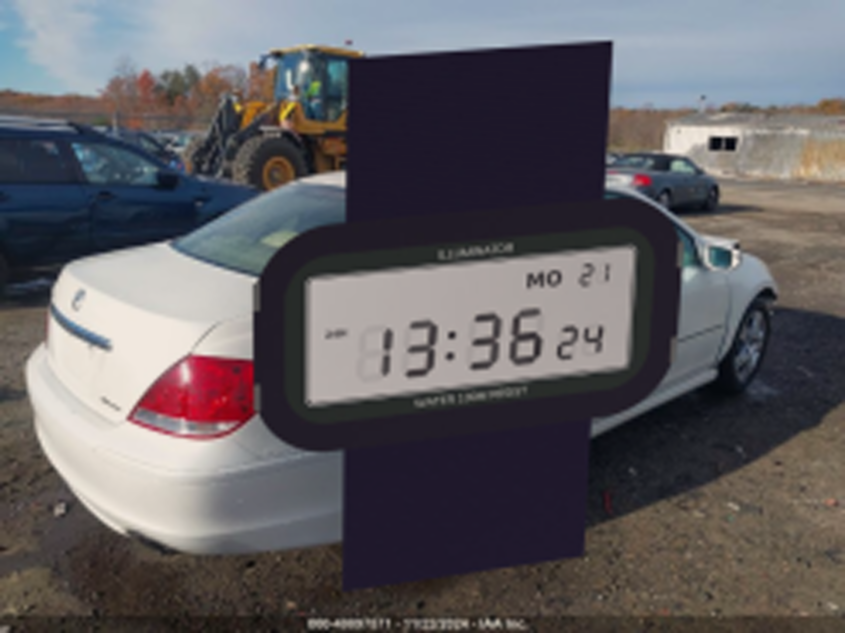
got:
13:36:24
